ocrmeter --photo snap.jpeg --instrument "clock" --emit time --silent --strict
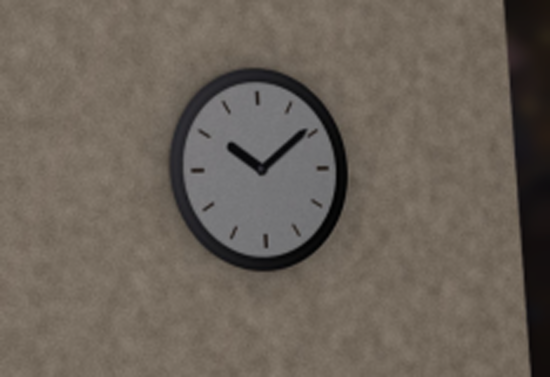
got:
10:09
